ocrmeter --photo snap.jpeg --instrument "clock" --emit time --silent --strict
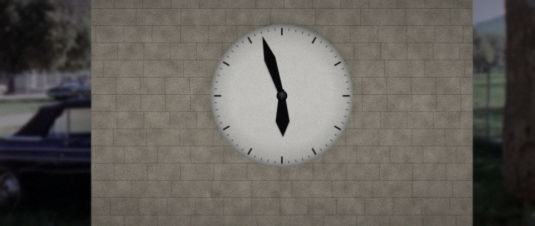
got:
5:57
